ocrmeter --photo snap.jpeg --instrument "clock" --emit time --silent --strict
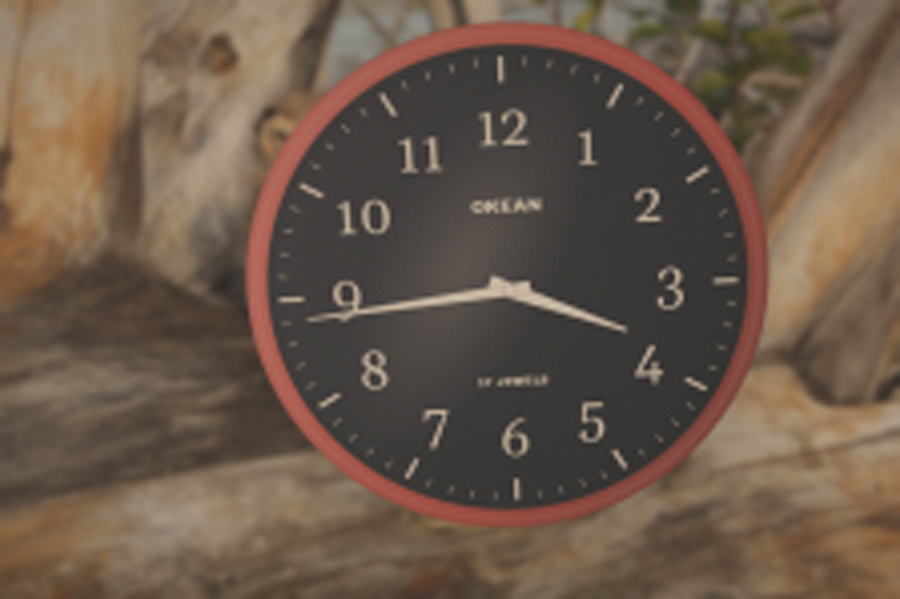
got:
3:44
